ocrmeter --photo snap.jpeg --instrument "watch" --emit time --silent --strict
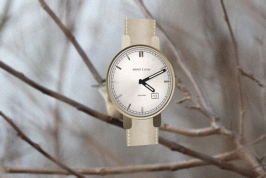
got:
4:11
